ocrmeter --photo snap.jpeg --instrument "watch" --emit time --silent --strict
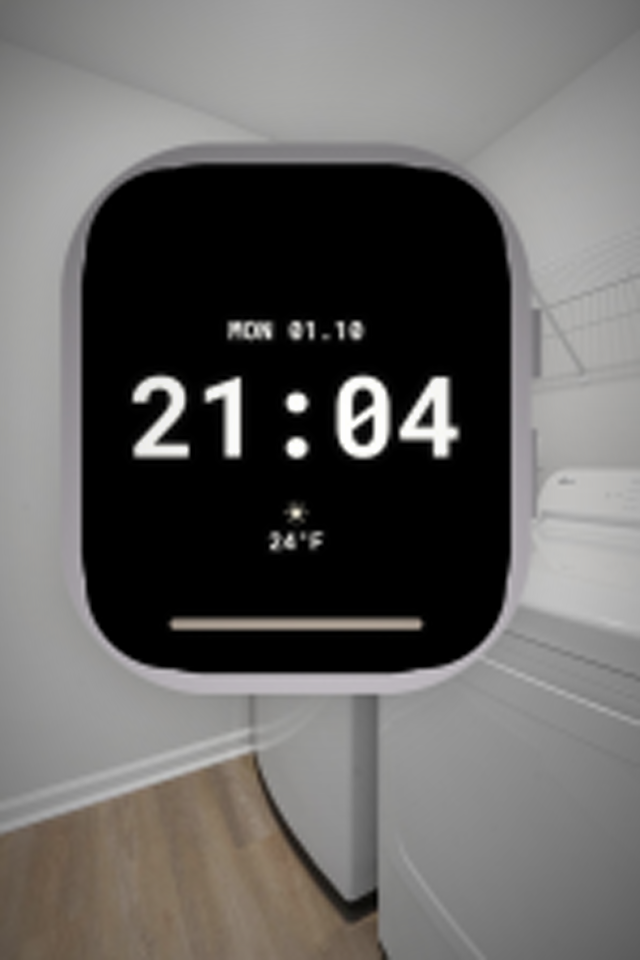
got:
21:04
